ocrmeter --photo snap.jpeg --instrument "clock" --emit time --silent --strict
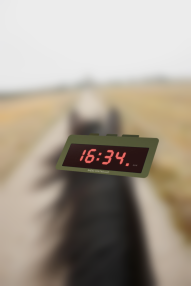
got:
16:34
